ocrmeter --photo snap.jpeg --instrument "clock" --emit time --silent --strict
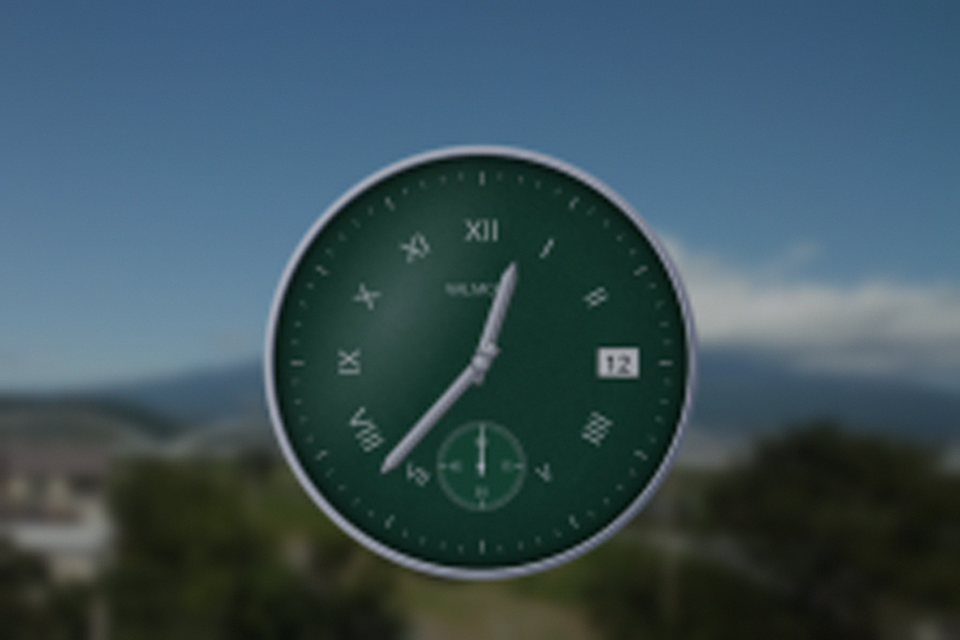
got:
12:37
